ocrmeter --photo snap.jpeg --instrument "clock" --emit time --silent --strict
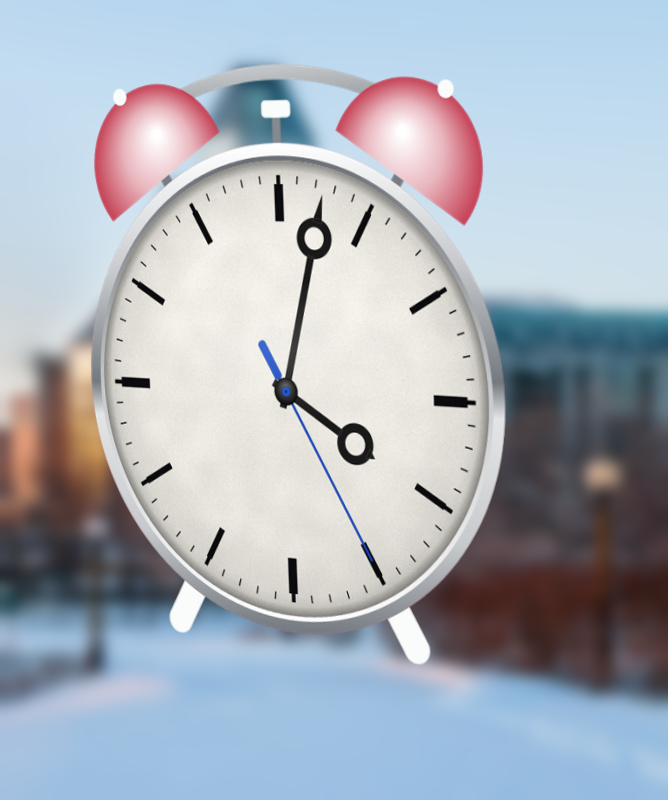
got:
4:02:25
